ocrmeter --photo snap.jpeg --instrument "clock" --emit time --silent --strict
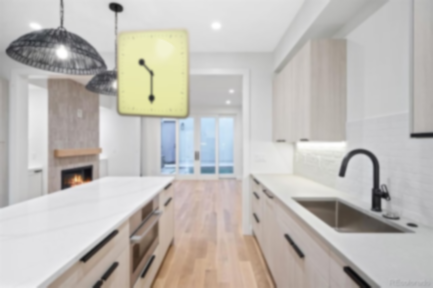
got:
10:30
